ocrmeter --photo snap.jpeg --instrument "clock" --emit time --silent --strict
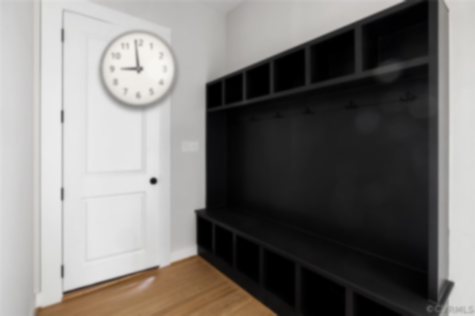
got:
8:59
